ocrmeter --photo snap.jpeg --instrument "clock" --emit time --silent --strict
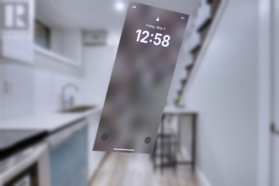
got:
12:58
